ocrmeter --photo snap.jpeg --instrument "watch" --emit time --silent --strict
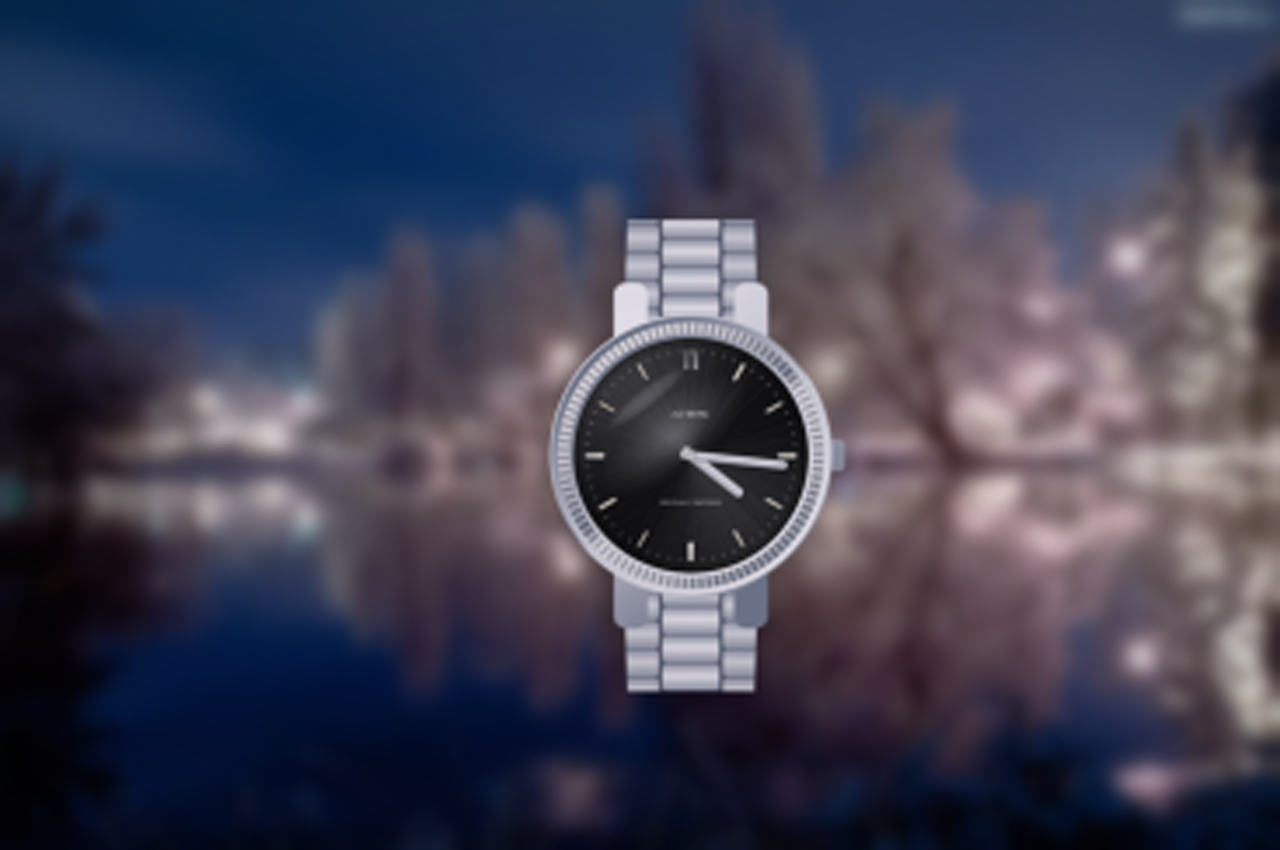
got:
4:16
